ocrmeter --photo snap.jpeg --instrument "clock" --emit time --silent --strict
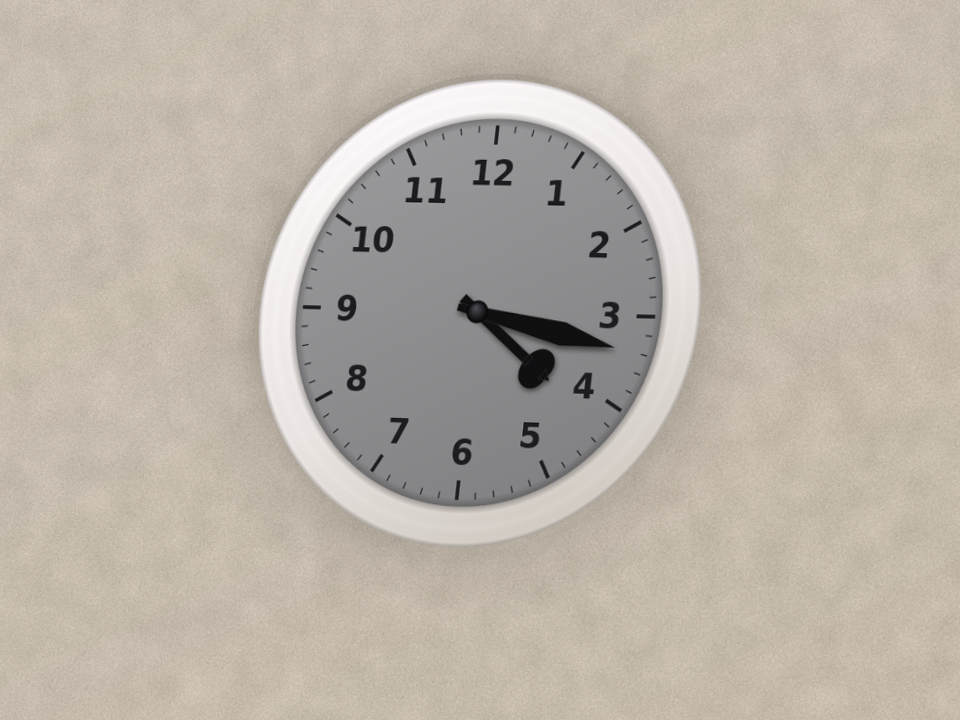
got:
4:17
